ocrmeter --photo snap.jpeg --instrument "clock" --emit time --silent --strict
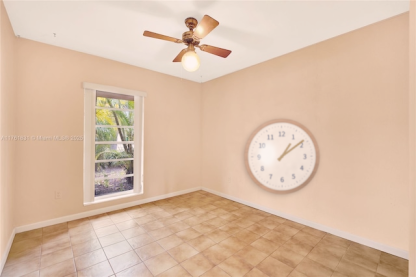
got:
1:09
